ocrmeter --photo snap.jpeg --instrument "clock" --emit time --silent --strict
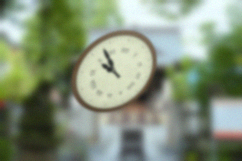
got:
9:53
